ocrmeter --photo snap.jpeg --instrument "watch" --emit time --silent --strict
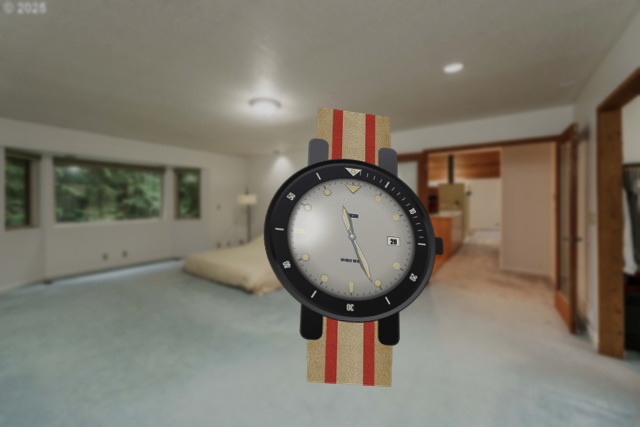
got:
11:26
